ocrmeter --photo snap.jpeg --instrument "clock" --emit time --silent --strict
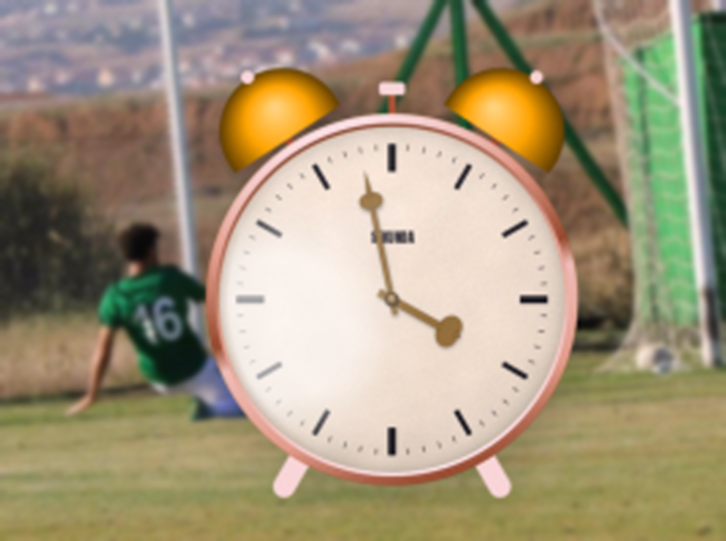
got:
3:58
